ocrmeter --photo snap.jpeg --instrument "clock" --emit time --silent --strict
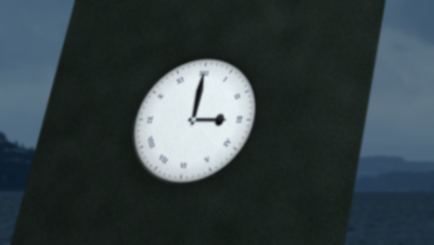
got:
3:00
